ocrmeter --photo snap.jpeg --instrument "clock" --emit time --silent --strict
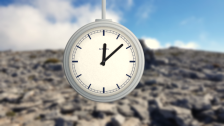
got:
12:08
